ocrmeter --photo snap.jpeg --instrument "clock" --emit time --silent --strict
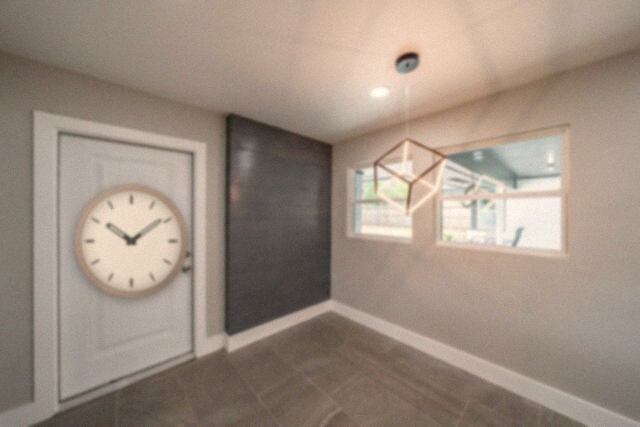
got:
10:09
